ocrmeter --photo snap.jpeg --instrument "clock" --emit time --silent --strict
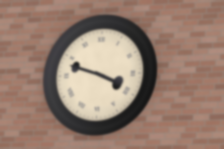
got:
3:48
